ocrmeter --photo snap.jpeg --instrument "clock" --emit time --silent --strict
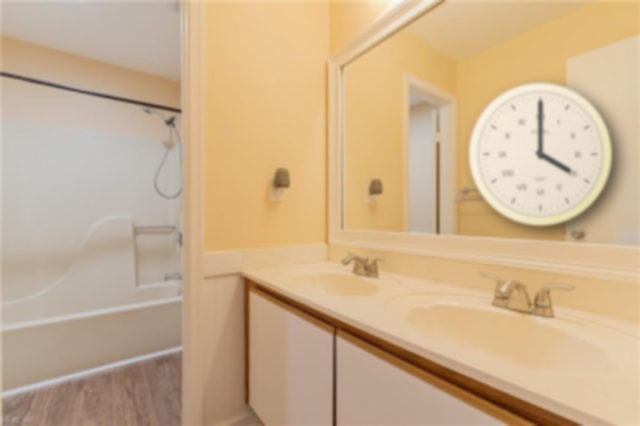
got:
4:00
